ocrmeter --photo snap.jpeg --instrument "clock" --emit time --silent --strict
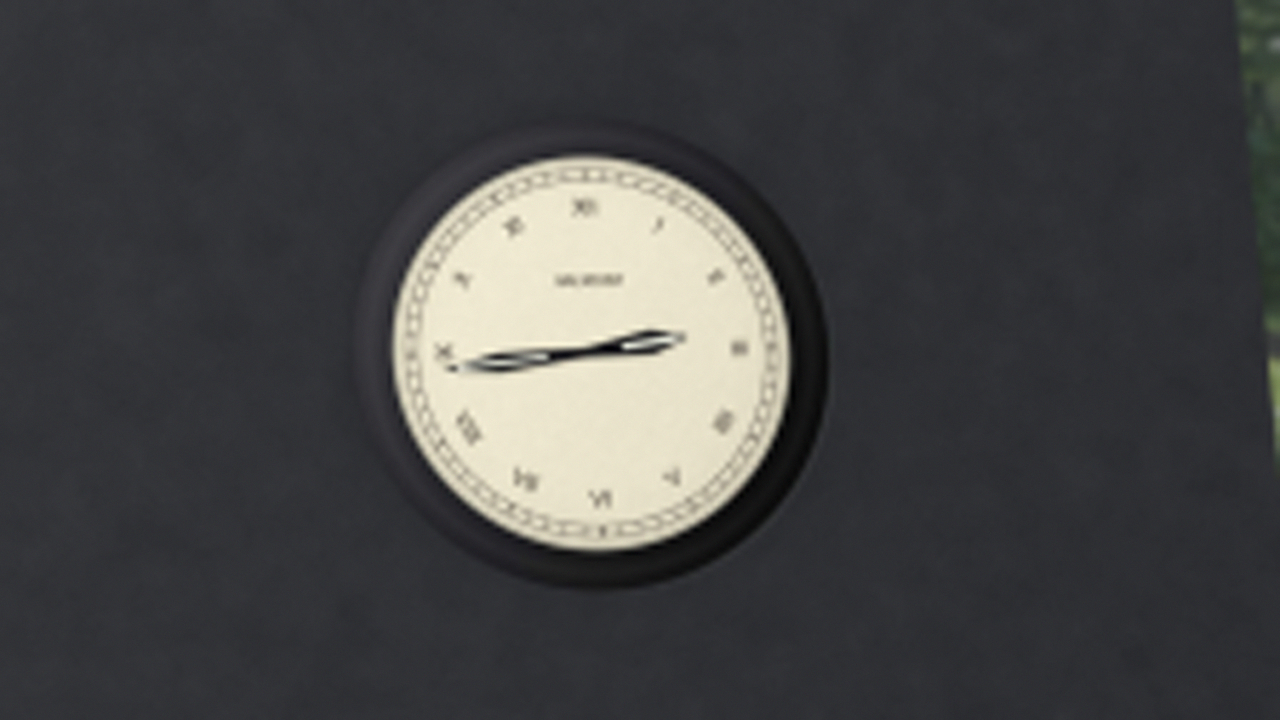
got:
2:44
